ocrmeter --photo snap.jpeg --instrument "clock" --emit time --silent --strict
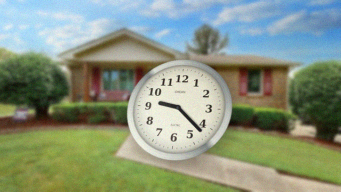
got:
9:22
